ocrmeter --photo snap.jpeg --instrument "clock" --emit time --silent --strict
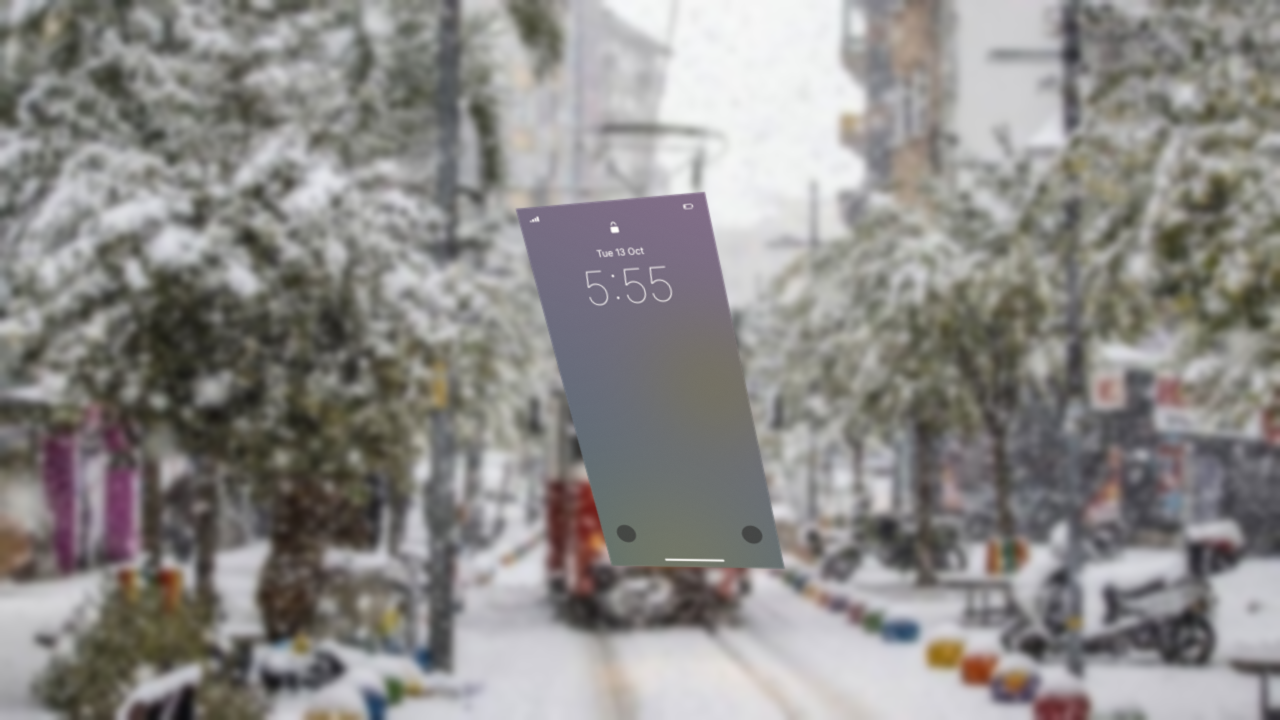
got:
5:55
